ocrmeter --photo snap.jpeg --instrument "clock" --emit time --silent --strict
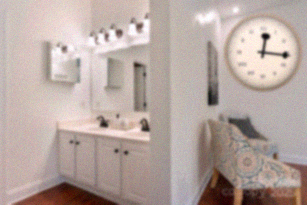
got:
12:16
